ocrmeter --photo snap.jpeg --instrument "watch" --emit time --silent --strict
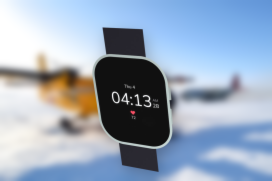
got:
4:13
